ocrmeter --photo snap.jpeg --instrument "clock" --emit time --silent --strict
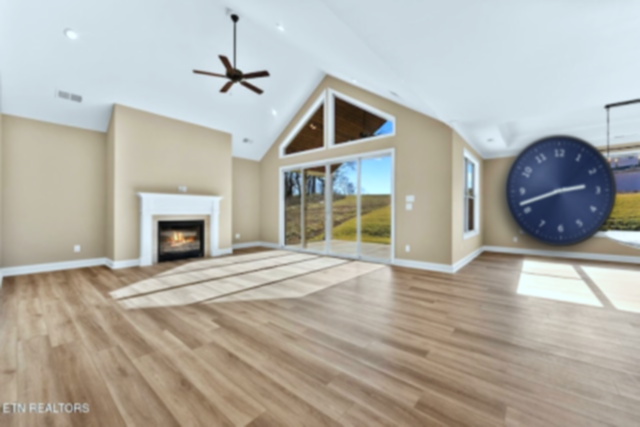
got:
2:42
